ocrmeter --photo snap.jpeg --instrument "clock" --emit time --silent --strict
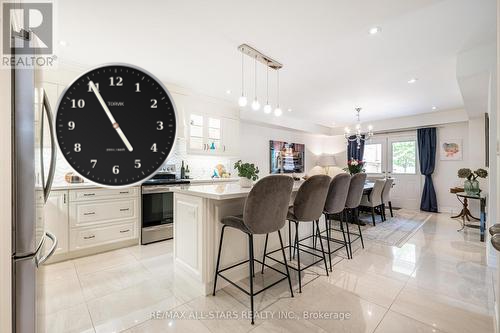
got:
4:55
